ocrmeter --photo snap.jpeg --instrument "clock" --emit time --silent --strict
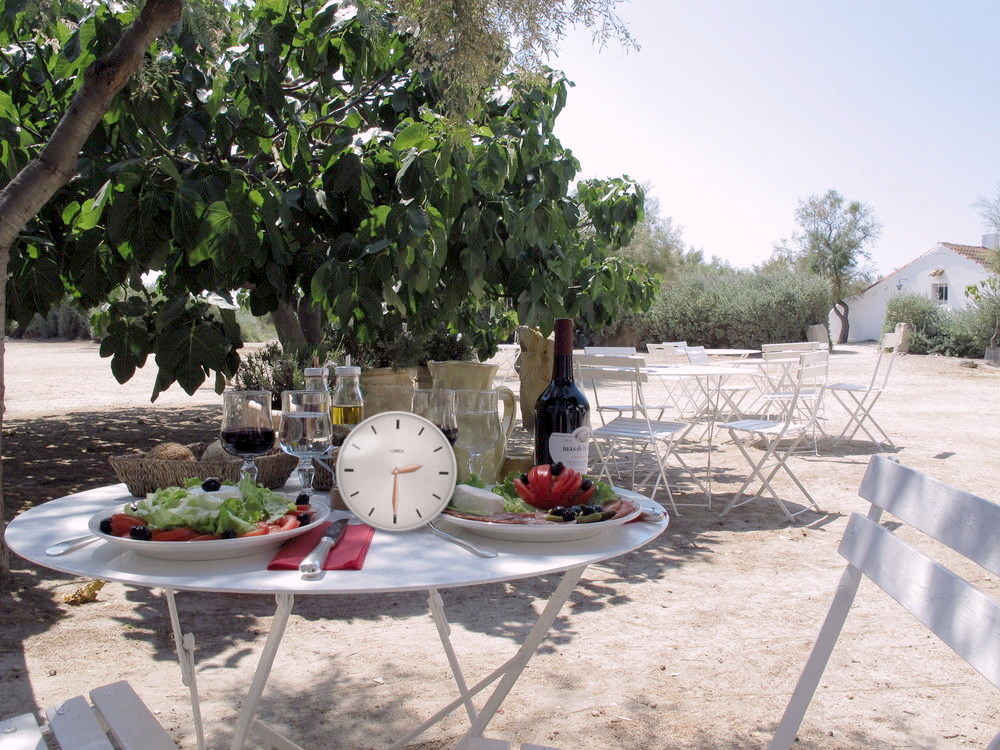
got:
2:30
